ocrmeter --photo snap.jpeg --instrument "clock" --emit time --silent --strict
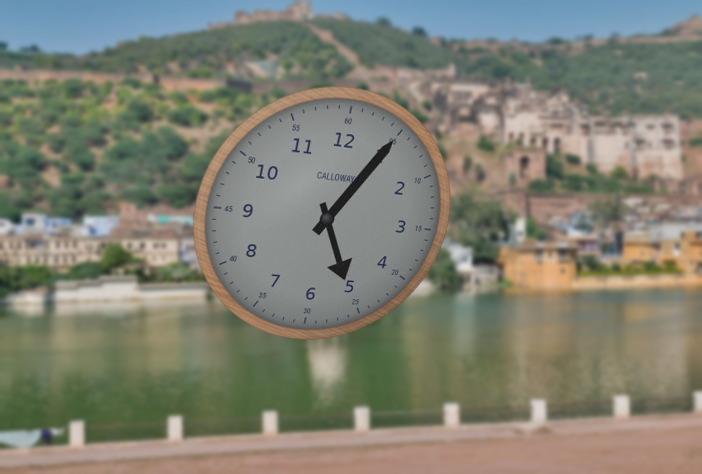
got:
5:05
